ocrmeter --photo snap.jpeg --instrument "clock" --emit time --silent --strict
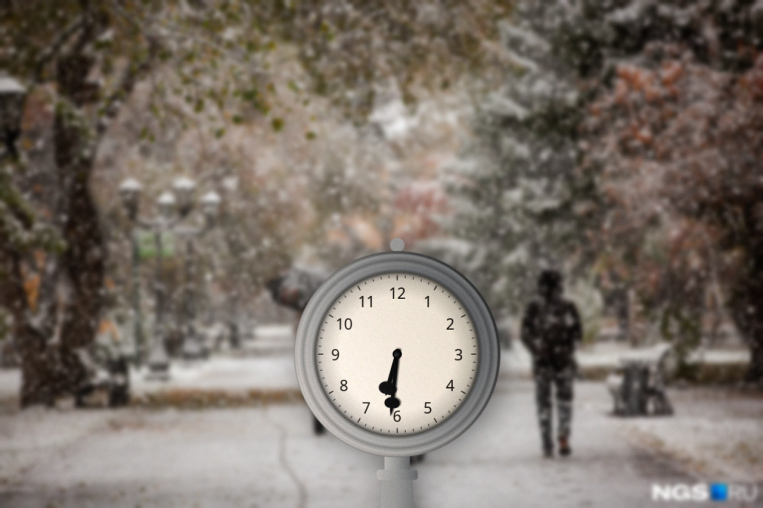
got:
6:31
